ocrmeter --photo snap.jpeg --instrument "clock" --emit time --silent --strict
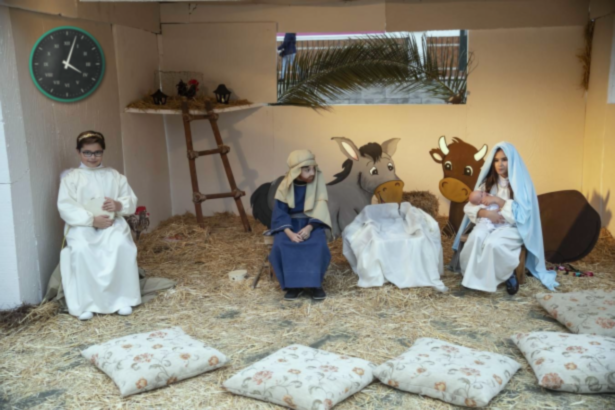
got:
4:03
